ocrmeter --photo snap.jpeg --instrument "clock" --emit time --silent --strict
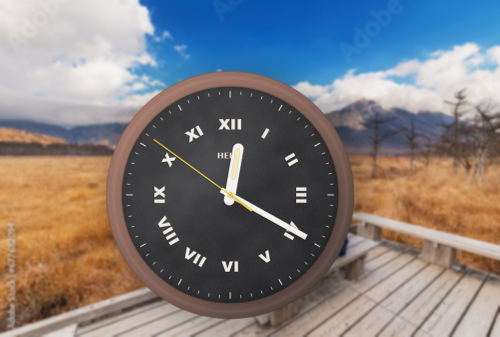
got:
12:19:51
